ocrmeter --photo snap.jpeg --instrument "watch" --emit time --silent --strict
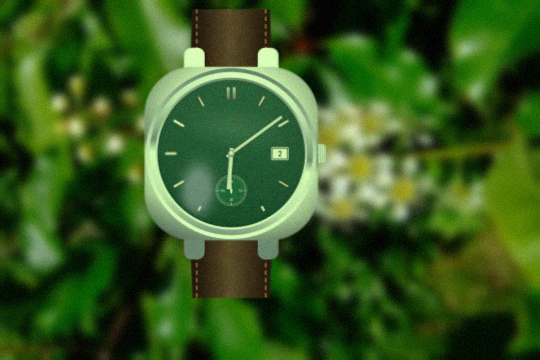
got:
6:09
